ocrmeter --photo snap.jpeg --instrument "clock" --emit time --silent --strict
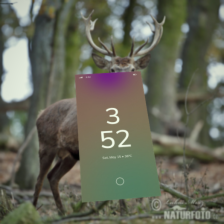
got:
3:52
